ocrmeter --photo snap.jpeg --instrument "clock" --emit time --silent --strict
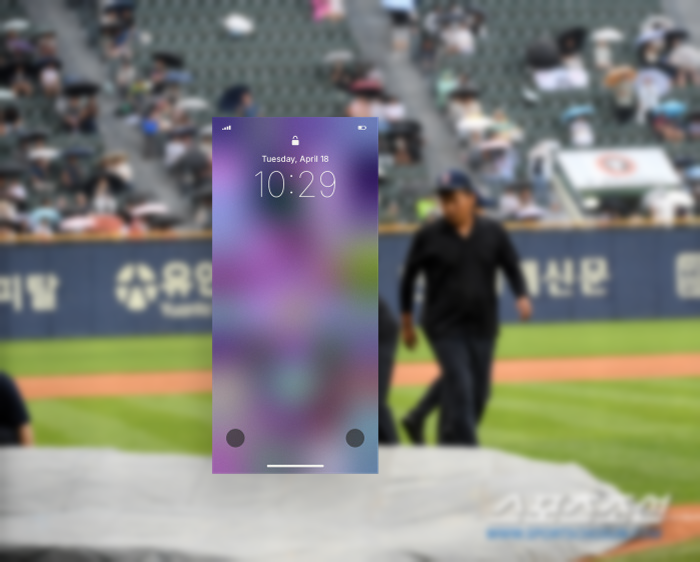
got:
10:29
